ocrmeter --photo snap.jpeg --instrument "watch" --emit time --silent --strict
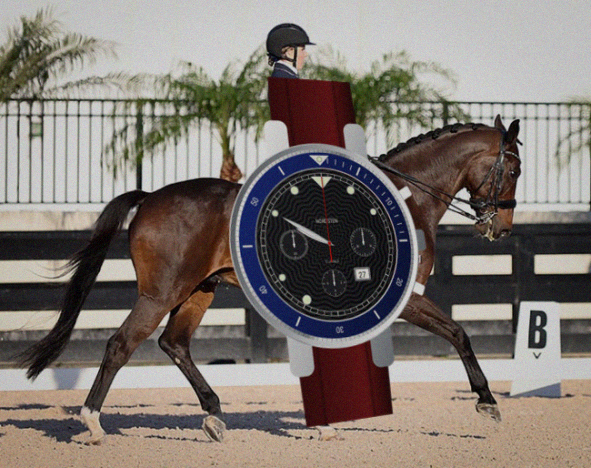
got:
9:50
